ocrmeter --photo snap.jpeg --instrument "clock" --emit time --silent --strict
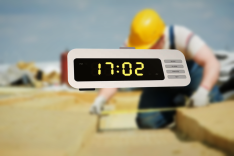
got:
17:02
